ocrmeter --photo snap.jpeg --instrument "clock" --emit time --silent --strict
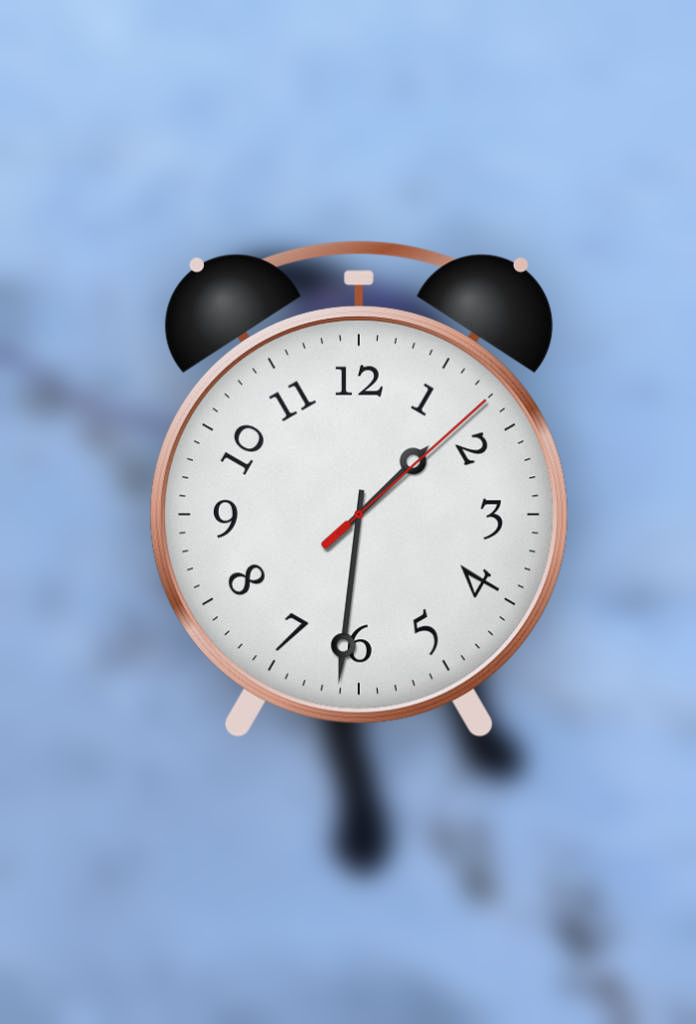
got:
1:31:08
